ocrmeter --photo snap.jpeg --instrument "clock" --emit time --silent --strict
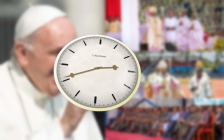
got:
2:41
